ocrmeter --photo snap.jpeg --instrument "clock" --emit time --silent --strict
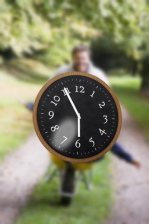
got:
5:55
